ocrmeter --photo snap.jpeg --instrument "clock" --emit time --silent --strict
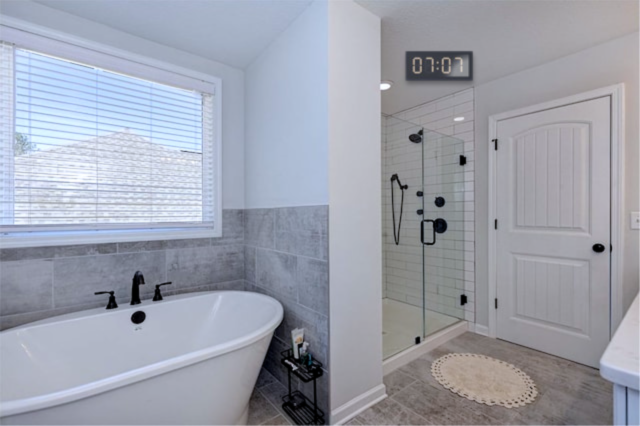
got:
7:07
